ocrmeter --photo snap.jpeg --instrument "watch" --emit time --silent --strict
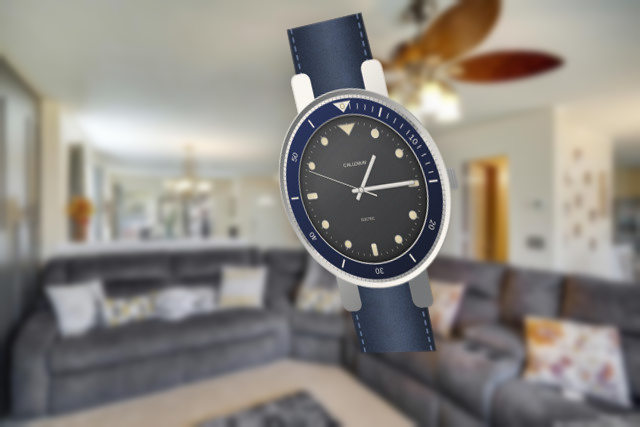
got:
1:14:49
